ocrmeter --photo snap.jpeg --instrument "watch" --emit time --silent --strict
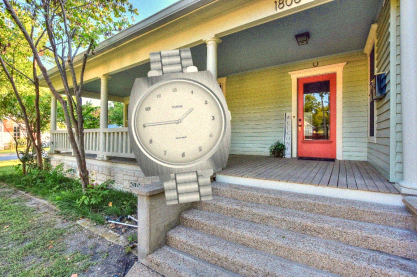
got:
1:45
